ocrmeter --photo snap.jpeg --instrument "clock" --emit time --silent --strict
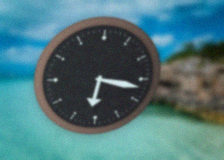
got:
6:17
